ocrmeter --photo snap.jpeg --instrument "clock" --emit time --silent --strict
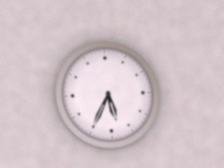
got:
5:35
